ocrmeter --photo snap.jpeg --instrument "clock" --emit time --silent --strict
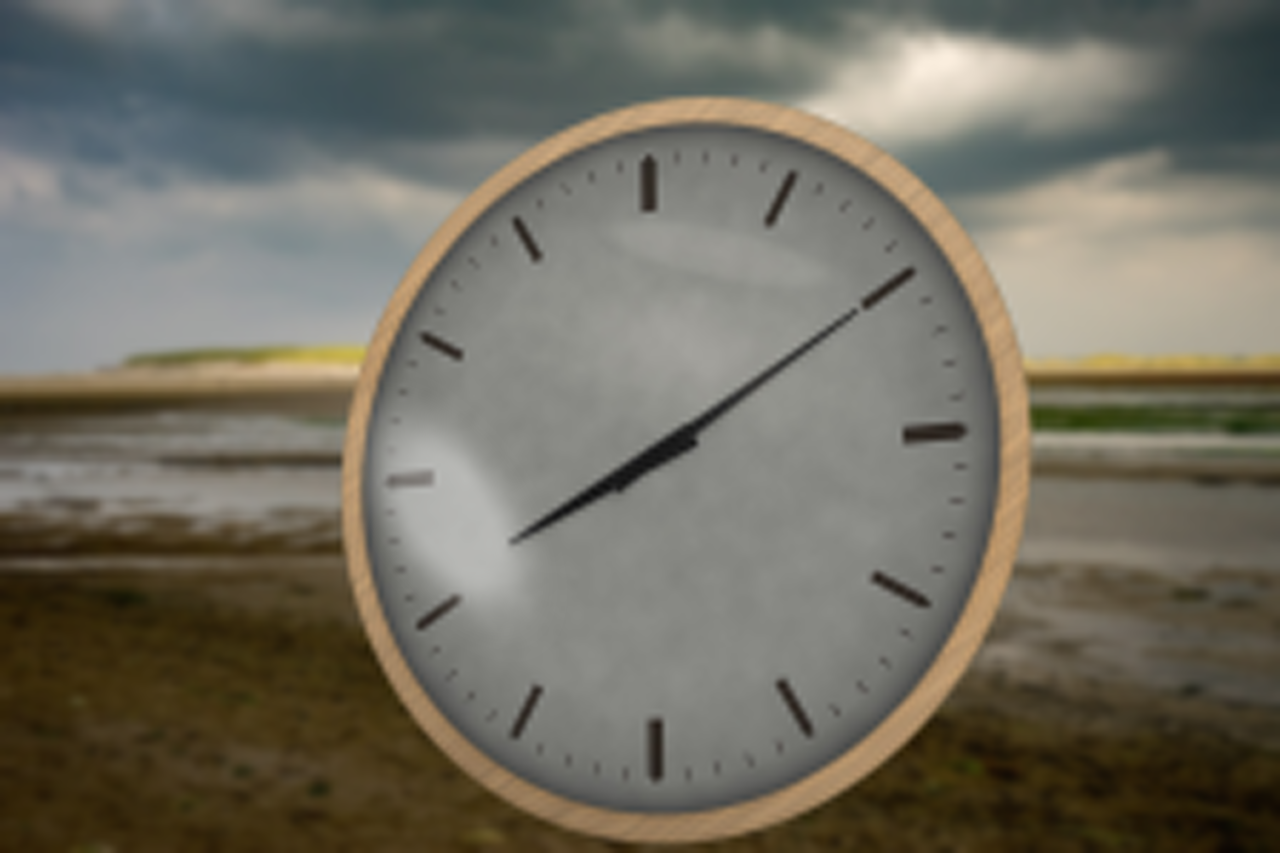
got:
8:10
